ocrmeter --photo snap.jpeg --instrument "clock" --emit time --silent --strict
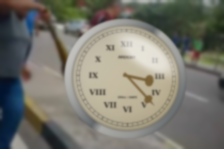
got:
3:23
